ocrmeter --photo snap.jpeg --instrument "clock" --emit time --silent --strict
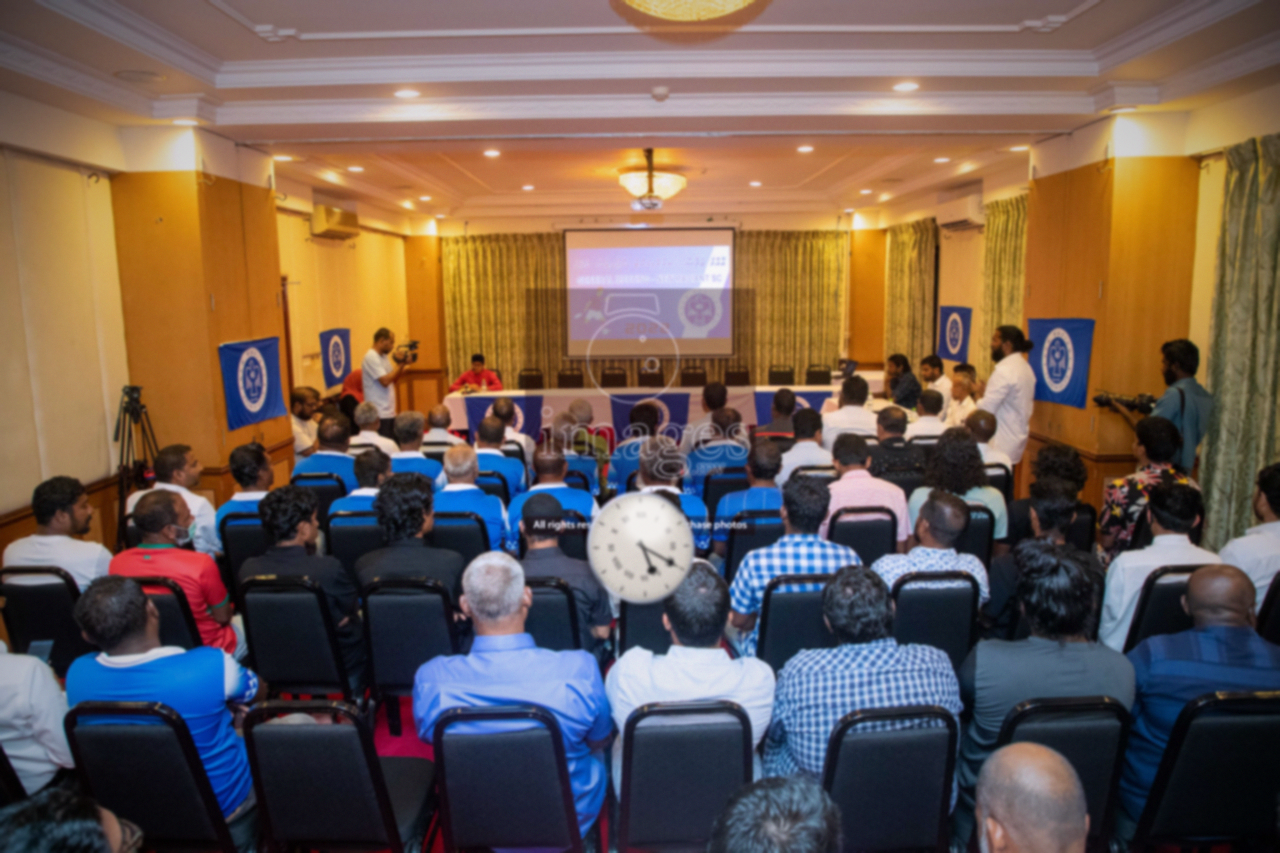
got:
5:20
